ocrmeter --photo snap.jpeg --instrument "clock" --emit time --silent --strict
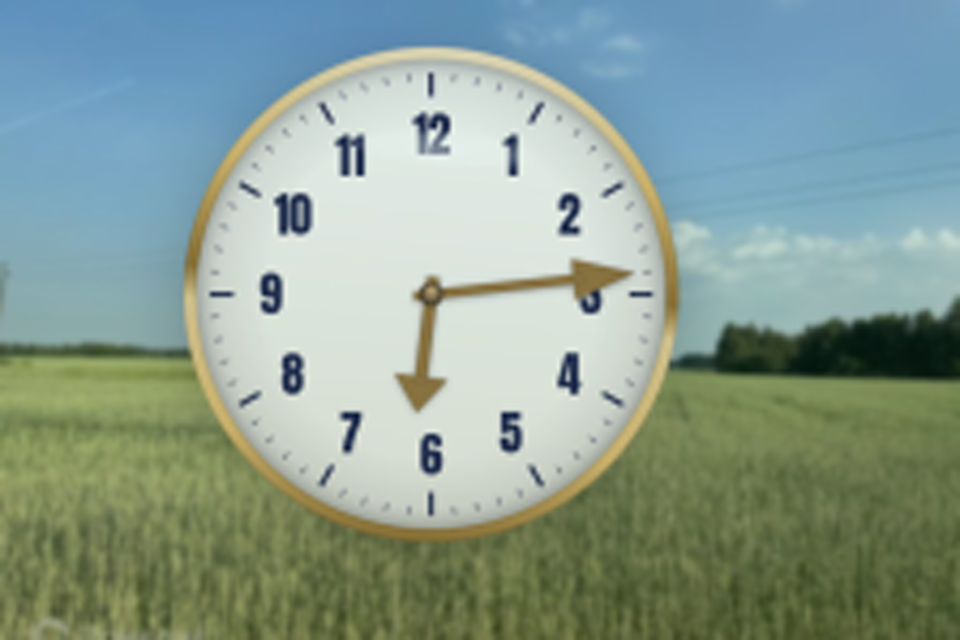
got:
6:14
